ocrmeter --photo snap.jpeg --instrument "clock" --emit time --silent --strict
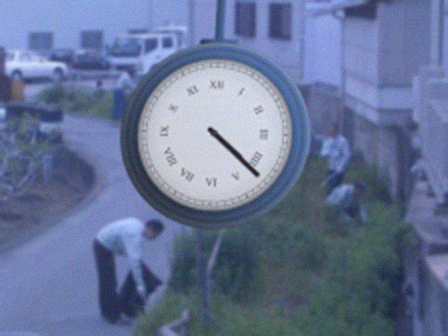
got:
4:22
